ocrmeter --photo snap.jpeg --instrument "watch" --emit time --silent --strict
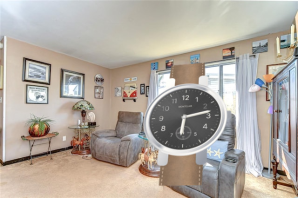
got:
6:13
